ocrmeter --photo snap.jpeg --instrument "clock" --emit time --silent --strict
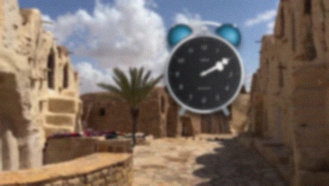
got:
2:10
